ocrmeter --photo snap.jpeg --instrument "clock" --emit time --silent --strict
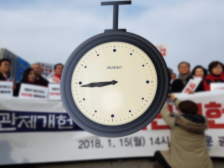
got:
8:44
